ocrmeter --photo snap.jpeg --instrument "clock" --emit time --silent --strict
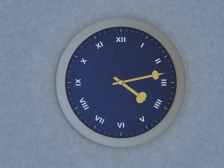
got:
4:13
